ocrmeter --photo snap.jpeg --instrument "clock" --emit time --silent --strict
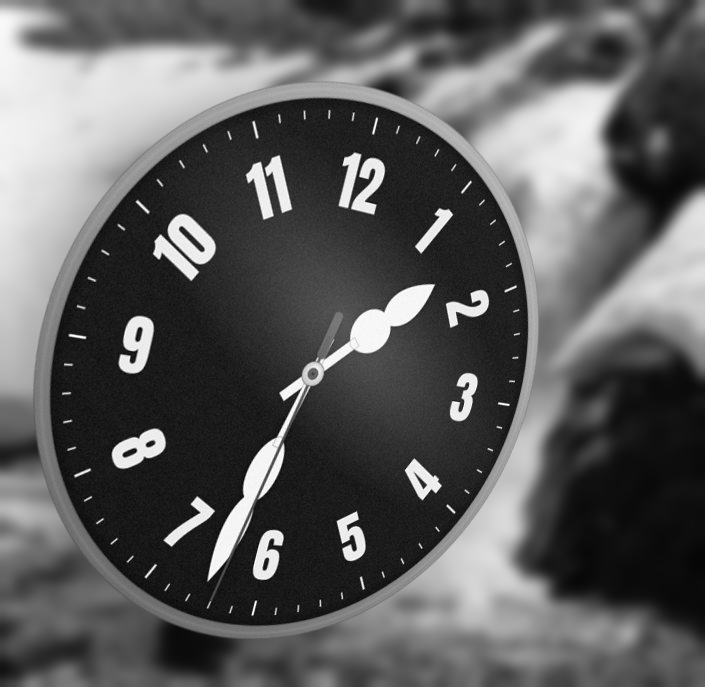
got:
1:32:32
